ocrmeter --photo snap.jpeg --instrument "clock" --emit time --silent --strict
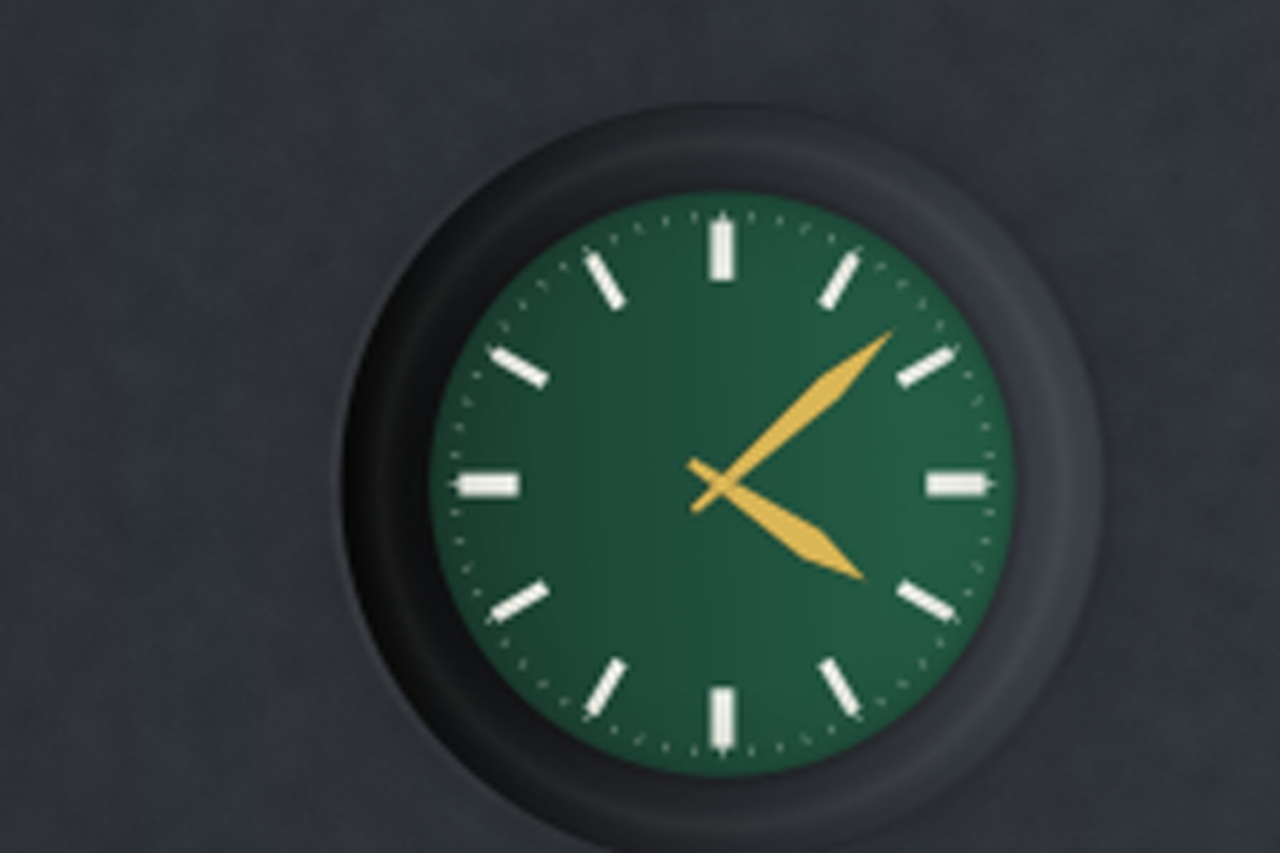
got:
4:08
